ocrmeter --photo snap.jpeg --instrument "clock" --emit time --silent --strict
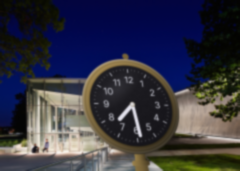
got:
7:29
